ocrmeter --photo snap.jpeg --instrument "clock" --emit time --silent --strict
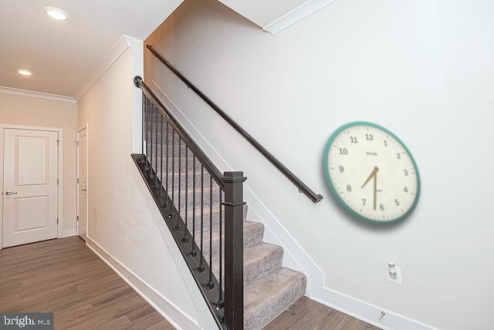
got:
7:32
